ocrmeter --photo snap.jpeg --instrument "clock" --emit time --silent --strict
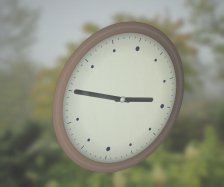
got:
2:45
